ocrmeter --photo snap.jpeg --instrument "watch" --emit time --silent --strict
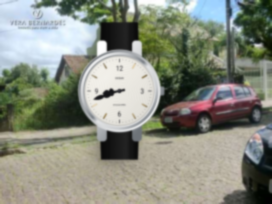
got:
8:42
